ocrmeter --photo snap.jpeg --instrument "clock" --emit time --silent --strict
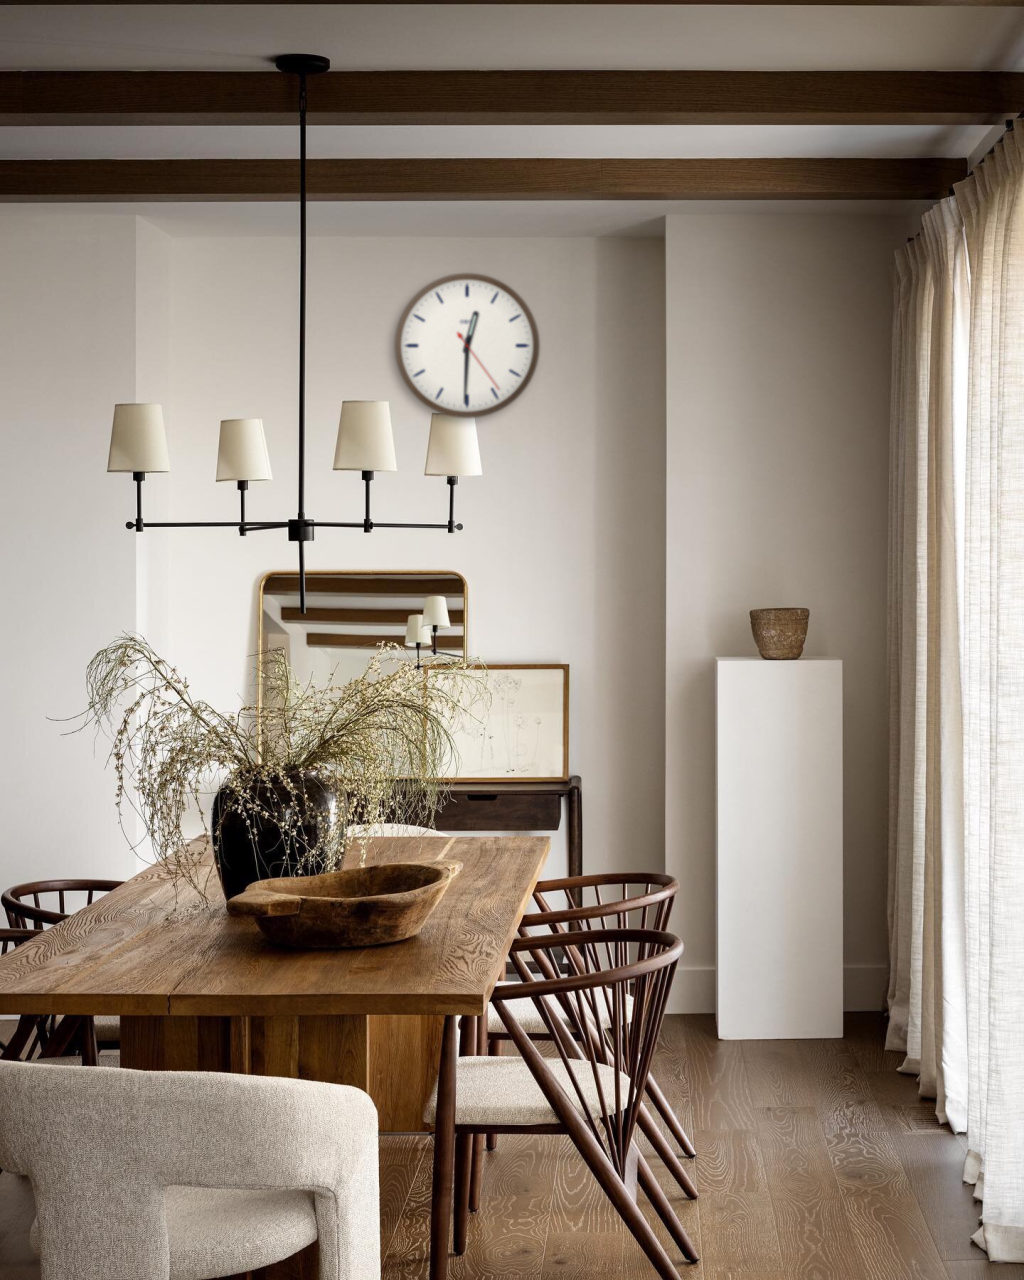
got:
12:30:24
